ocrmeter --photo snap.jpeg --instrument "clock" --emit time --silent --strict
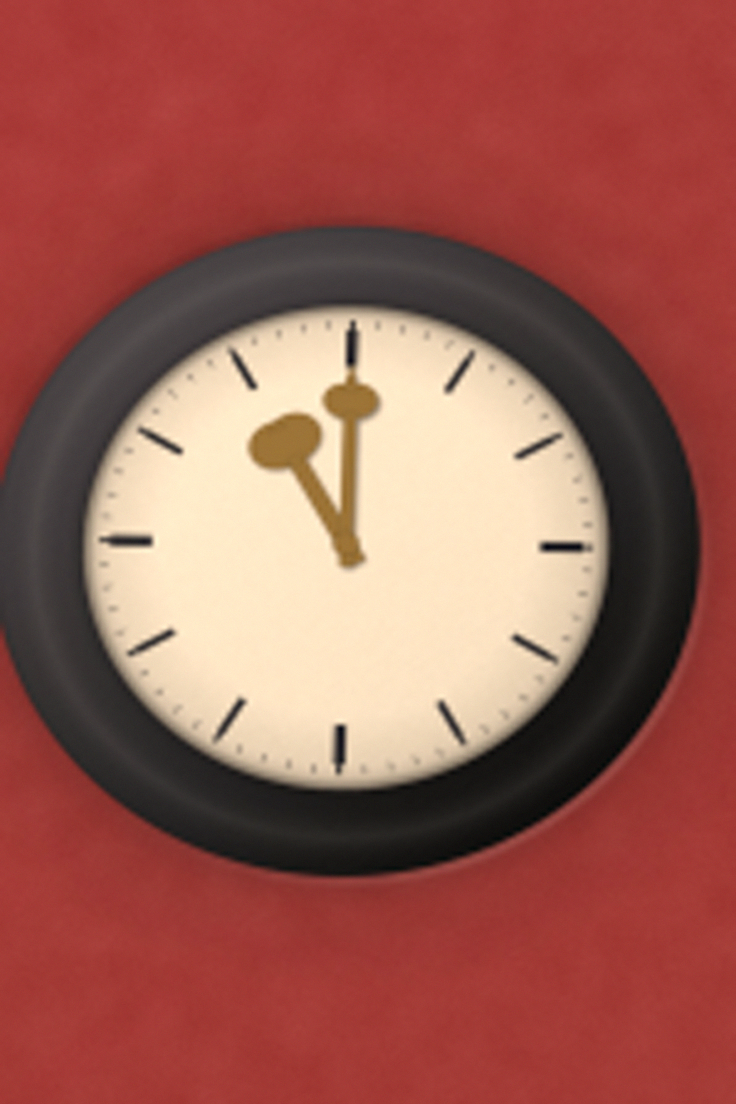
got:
11:00
